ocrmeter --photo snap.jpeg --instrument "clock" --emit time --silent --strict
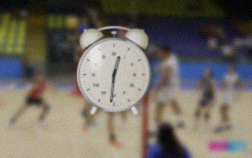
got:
12:31
